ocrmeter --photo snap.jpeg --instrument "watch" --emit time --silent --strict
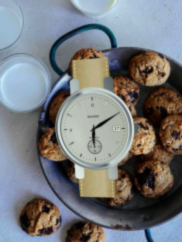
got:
6:10
